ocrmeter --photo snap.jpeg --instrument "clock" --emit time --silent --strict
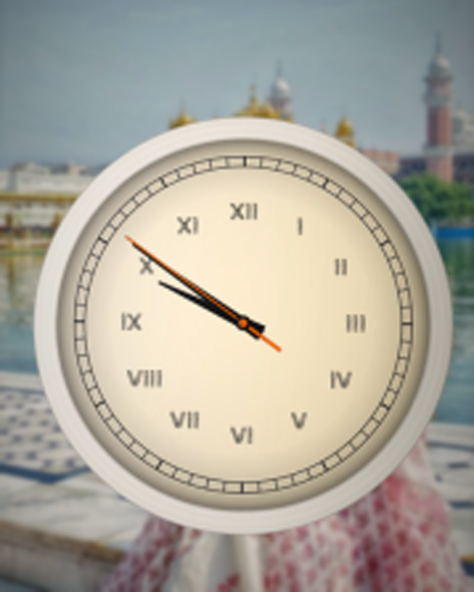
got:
9:50:51
